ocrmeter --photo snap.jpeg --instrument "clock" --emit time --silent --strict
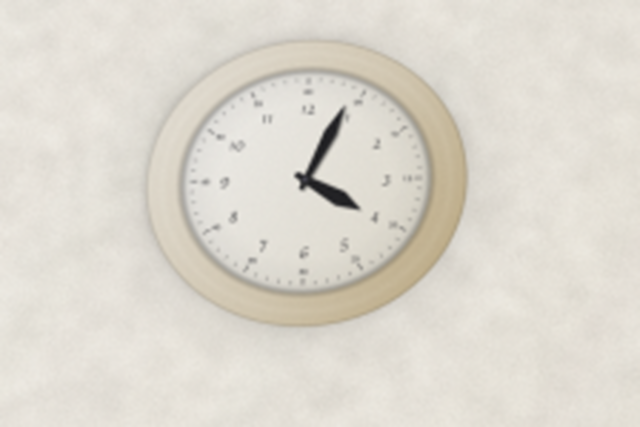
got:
4:04
